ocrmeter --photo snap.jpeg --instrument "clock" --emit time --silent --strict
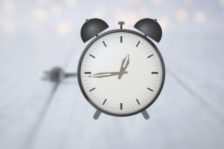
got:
12:44
